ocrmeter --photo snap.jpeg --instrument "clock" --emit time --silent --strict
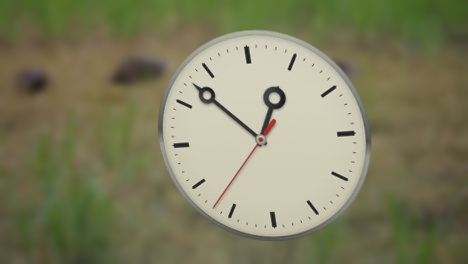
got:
12:52:37
